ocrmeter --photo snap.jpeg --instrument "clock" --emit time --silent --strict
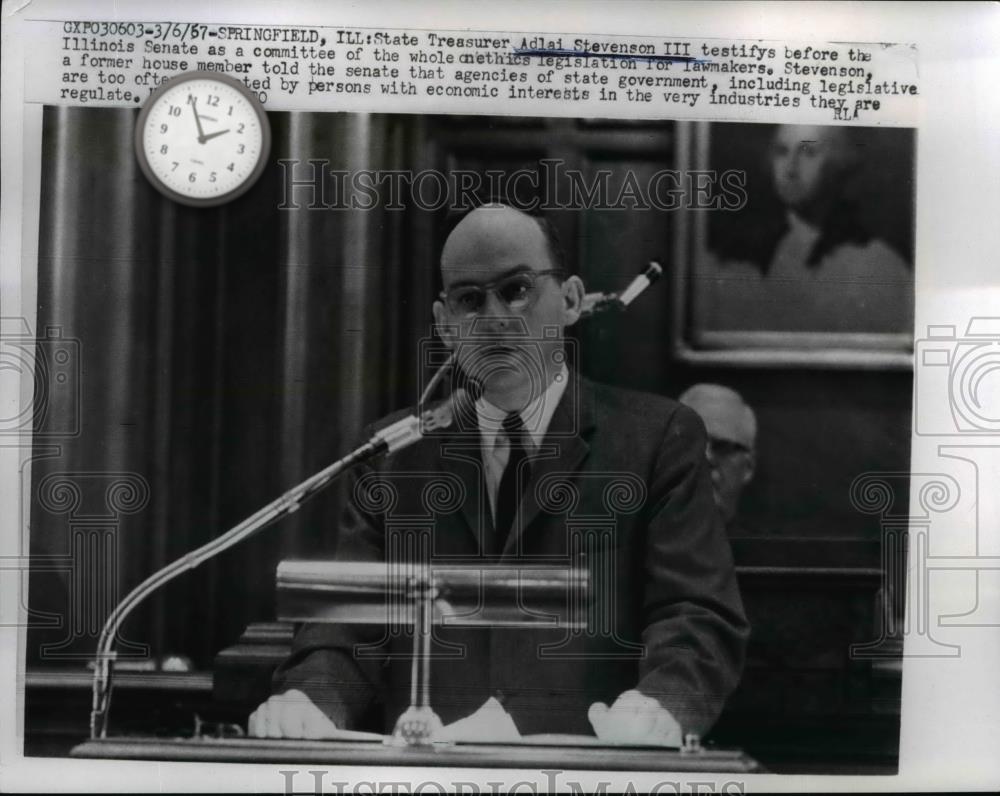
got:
1:55
